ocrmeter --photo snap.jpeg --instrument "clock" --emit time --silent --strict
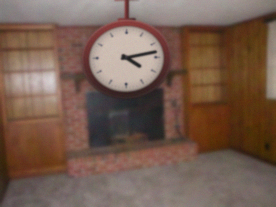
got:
4:13
